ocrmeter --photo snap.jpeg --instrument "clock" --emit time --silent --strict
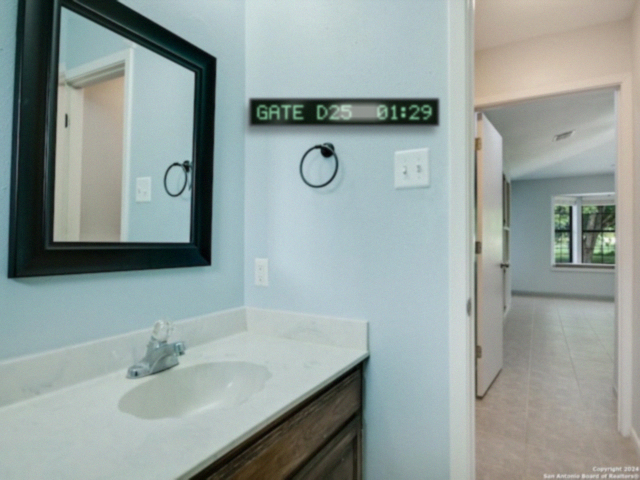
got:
1:29
